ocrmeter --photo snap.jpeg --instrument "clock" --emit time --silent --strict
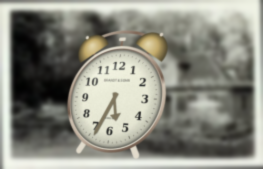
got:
5:34
